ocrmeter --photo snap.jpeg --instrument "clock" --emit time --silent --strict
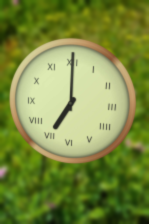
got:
7:00
